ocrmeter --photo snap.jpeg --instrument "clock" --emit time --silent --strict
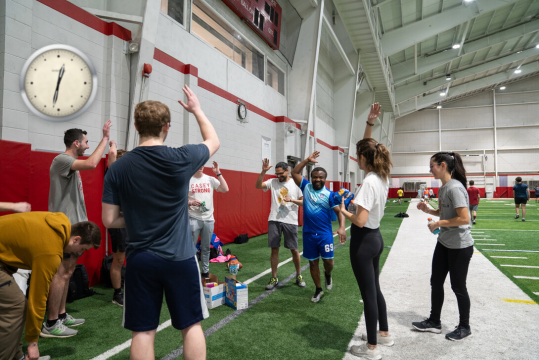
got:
12:32
